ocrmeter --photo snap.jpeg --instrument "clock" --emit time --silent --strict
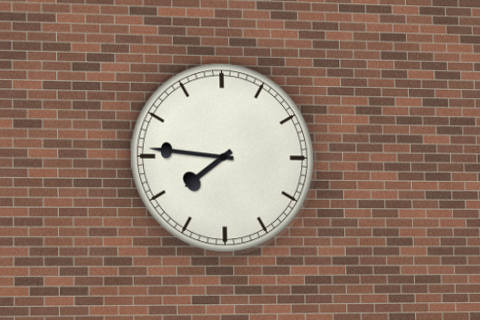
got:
7:46
